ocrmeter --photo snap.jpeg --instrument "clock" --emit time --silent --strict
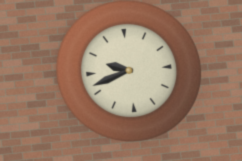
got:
9:42
